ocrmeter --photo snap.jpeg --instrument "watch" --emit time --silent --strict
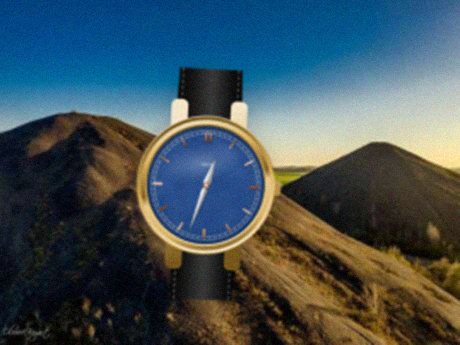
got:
12:33
